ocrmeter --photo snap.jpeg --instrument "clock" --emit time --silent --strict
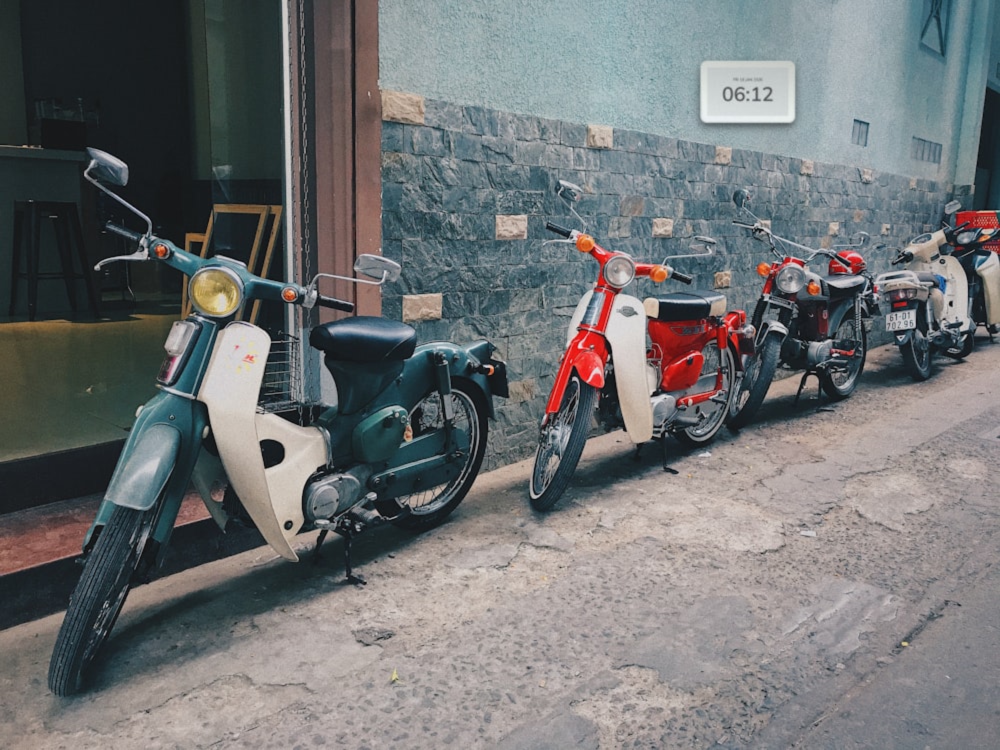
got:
6:12
